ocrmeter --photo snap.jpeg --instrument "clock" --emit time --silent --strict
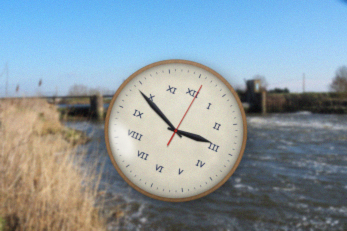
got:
2:49:01
